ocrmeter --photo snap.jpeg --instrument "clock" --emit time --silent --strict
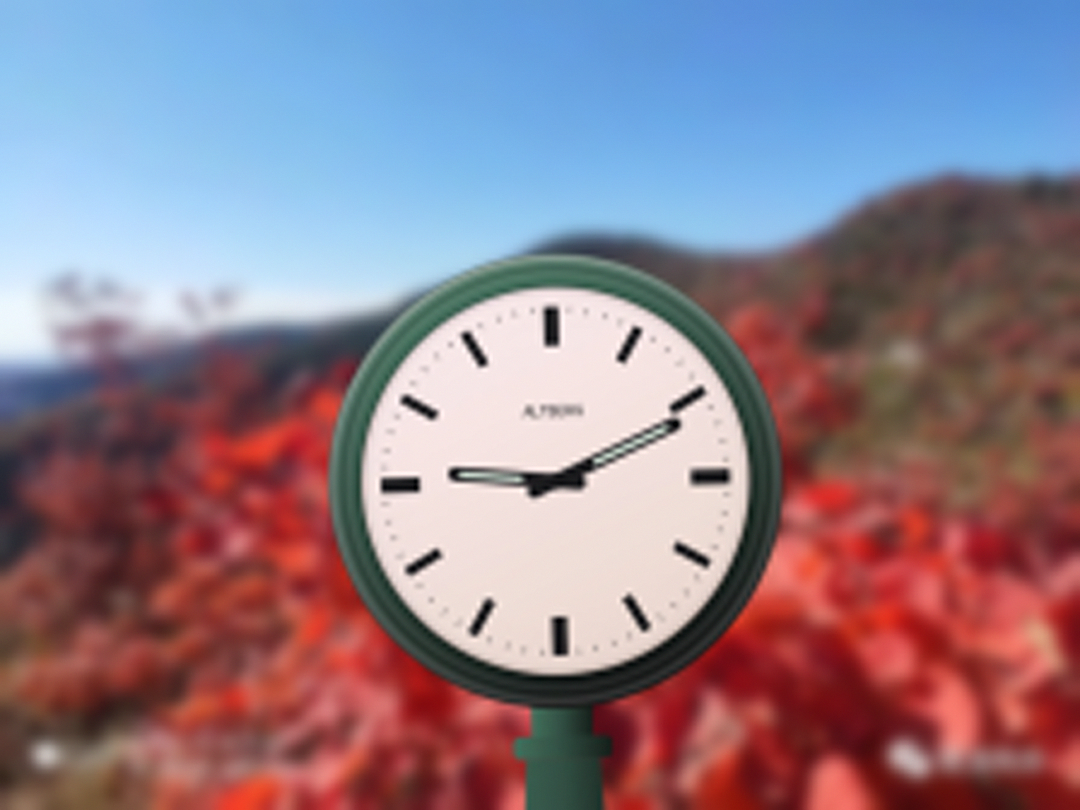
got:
9:11
